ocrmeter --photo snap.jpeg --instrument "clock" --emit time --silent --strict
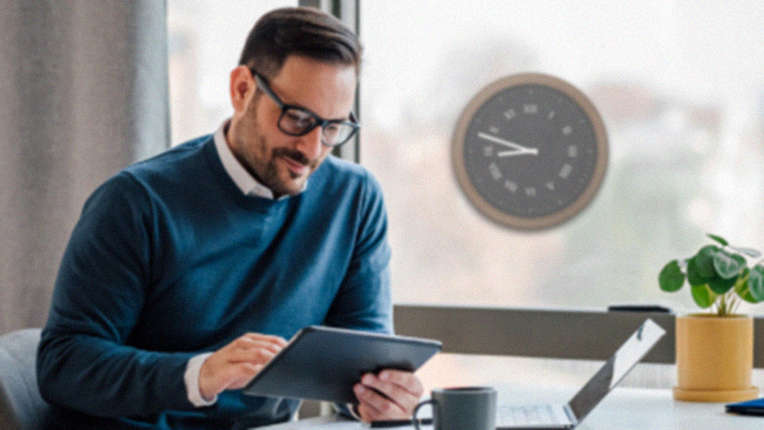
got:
8:48
